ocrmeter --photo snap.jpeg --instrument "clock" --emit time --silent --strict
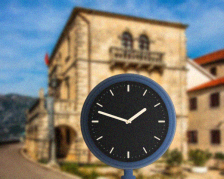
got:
1:48
